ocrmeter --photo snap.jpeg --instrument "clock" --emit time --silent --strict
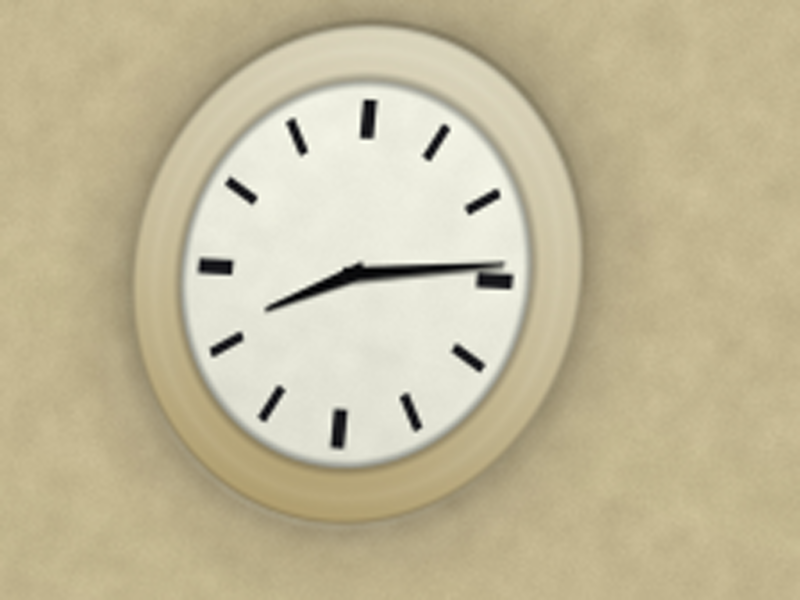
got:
8:14
